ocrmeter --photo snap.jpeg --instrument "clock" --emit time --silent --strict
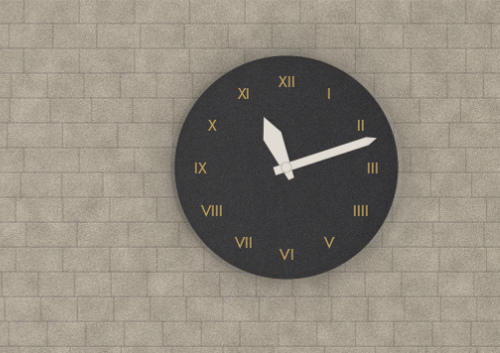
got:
11:12
